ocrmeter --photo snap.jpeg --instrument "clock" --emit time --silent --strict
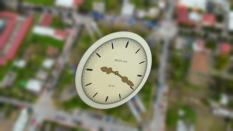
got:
9:19
